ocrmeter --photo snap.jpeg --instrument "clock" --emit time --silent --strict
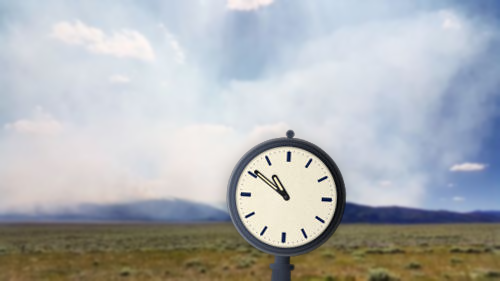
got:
10:51
